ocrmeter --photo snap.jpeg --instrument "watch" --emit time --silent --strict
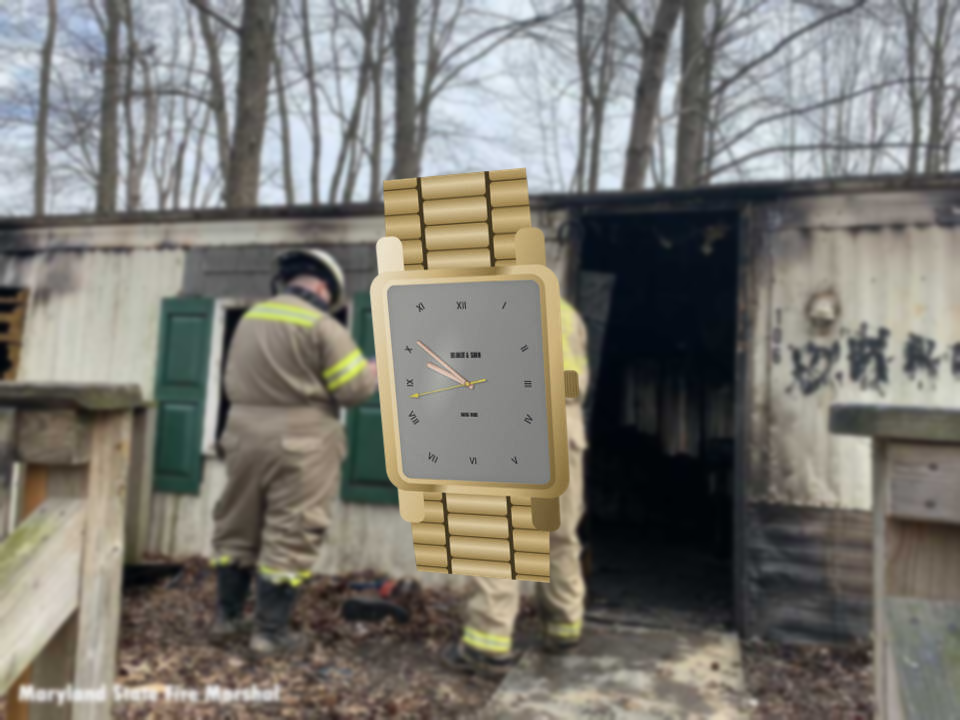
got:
9:51:43
